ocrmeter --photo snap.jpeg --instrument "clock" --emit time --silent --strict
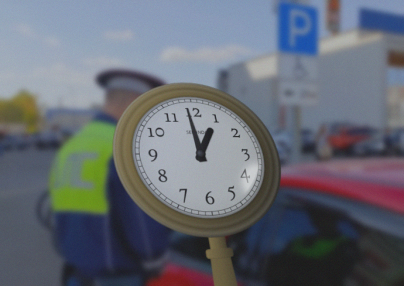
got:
12:59
